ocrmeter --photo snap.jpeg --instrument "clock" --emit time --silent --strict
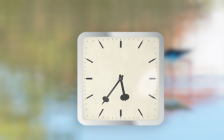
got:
5:36
